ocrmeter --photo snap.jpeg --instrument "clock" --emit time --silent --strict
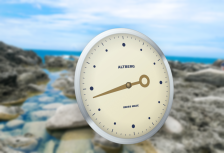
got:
2:43
